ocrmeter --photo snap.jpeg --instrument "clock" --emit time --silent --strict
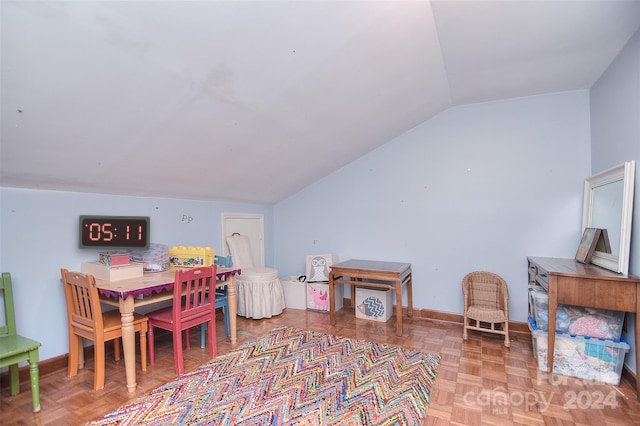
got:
5:11
